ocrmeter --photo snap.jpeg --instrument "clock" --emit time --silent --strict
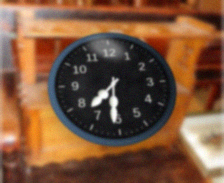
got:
7:31
